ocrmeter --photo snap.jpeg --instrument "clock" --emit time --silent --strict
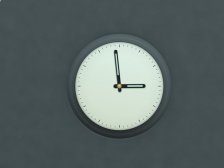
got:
2:59
